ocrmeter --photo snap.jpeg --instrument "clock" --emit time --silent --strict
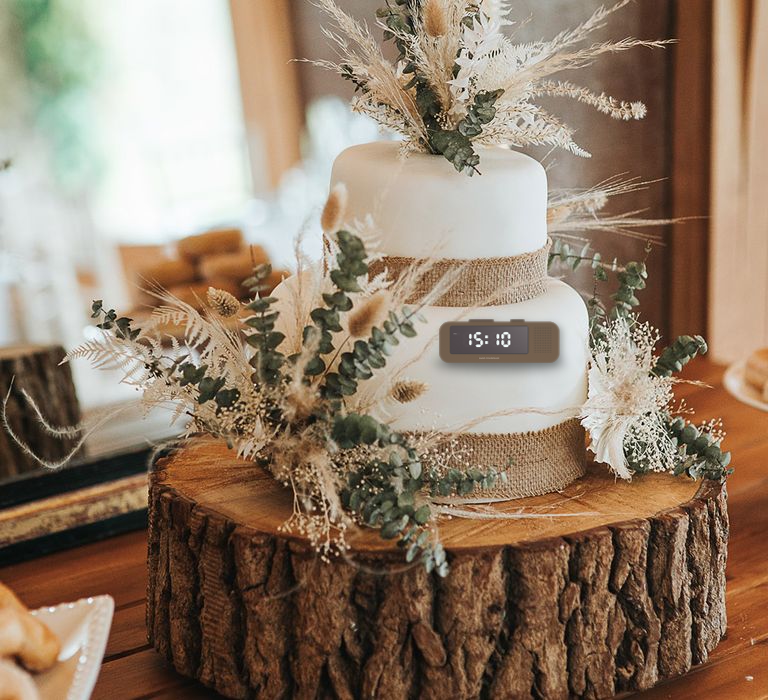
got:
15:10
